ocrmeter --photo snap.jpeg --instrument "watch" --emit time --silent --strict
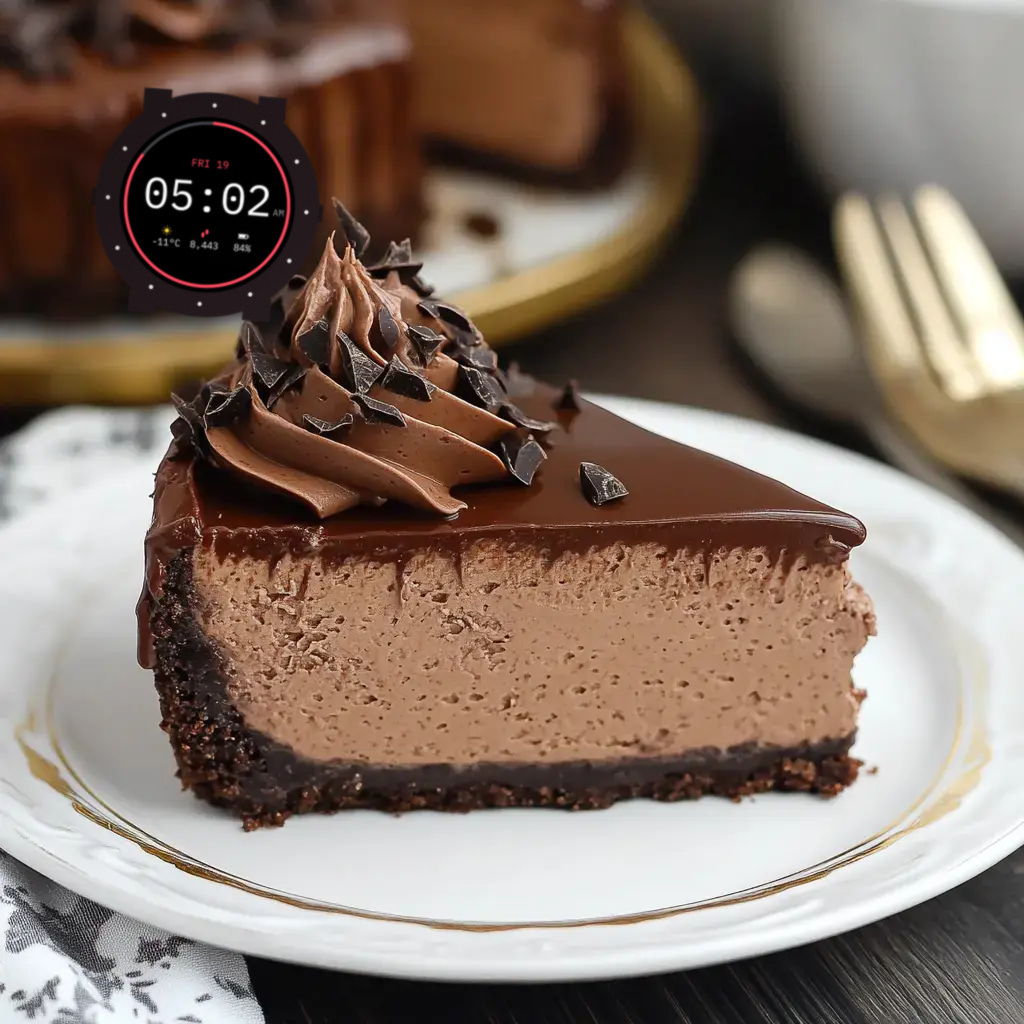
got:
5:02
